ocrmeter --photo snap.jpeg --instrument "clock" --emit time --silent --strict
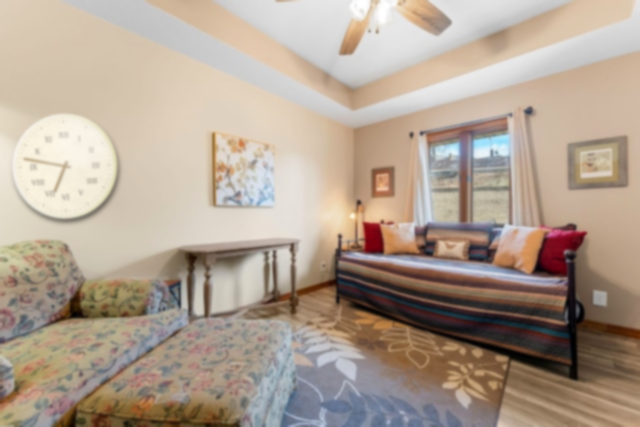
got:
6:47
